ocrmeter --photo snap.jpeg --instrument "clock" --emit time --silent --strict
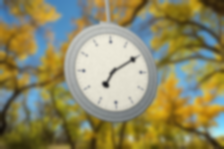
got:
7:10
